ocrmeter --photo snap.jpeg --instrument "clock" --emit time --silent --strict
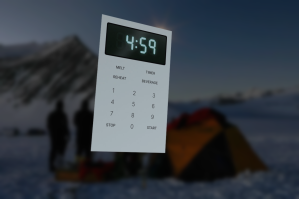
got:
4:59
